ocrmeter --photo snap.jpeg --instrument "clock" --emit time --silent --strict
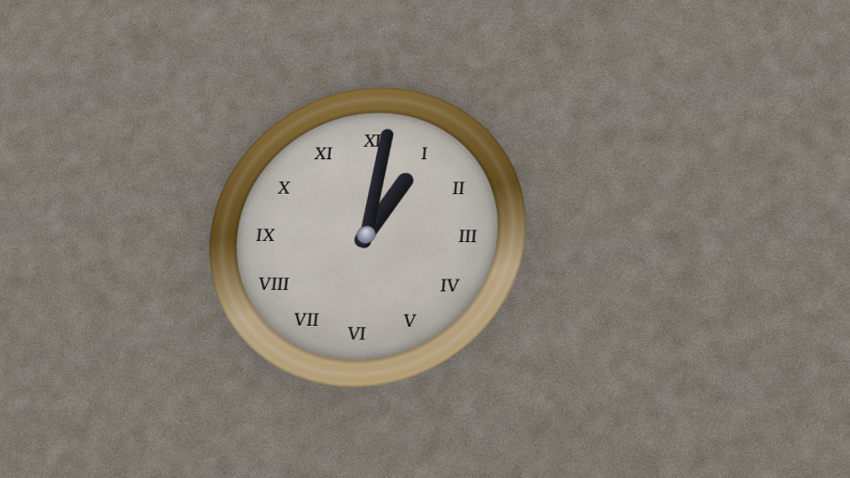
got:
1:01
